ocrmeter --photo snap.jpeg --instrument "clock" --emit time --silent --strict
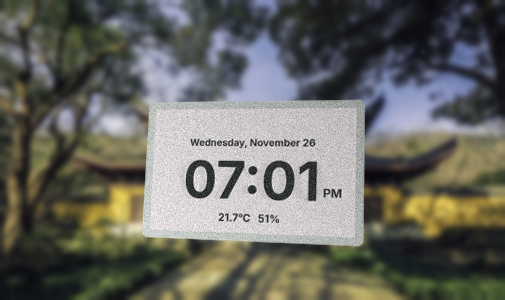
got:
7:01
